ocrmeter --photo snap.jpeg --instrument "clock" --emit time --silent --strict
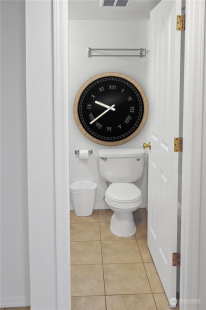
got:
9:38
